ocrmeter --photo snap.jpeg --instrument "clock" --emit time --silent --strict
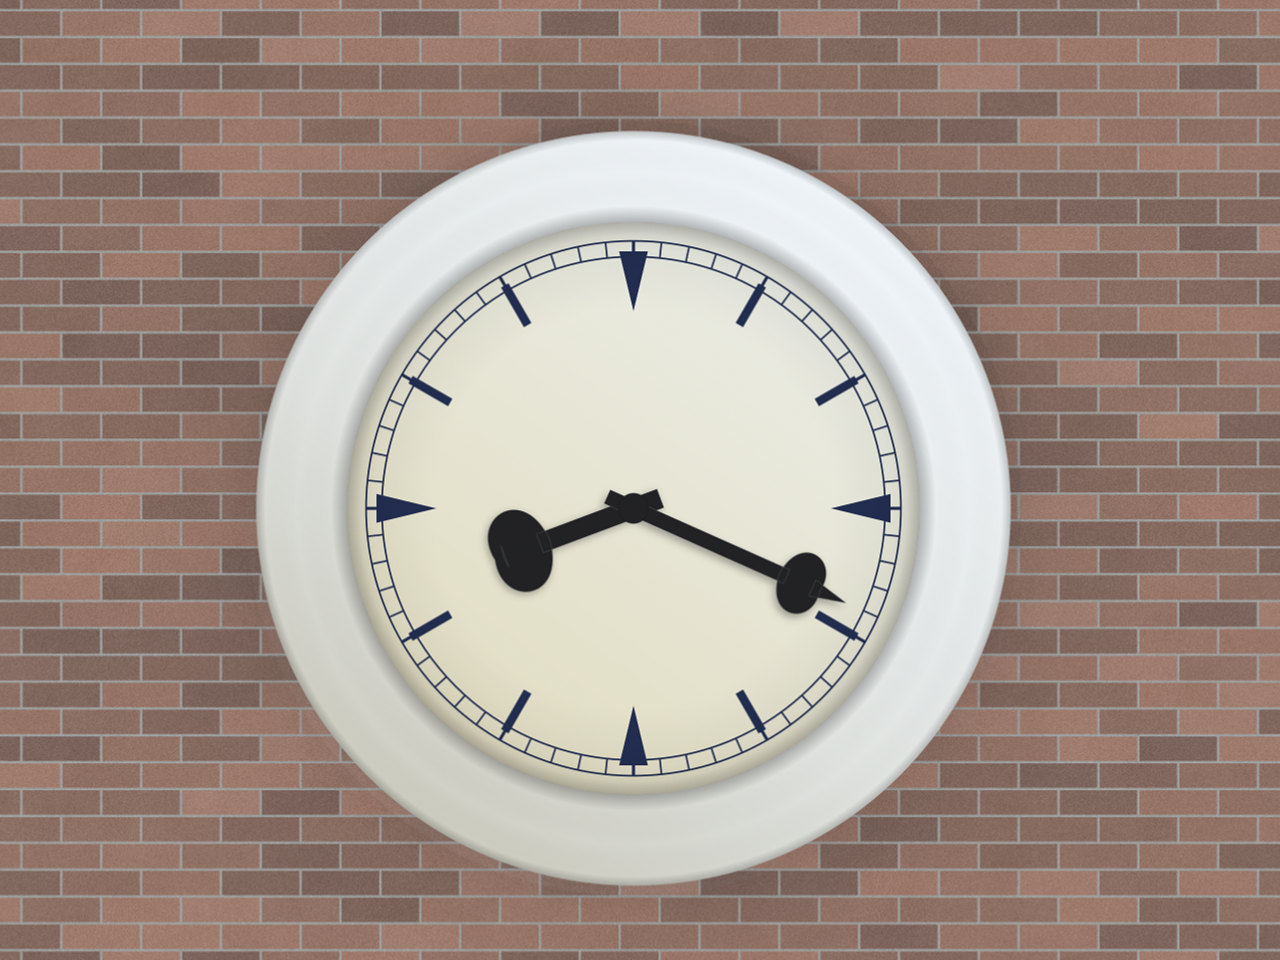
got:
8:19
